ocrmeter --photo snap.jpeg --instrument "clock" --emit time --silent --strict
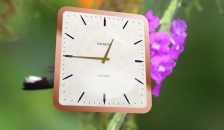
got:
12:45
